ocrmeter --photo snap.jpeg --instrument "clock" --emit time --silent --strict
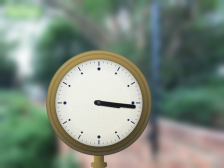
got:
3:16
